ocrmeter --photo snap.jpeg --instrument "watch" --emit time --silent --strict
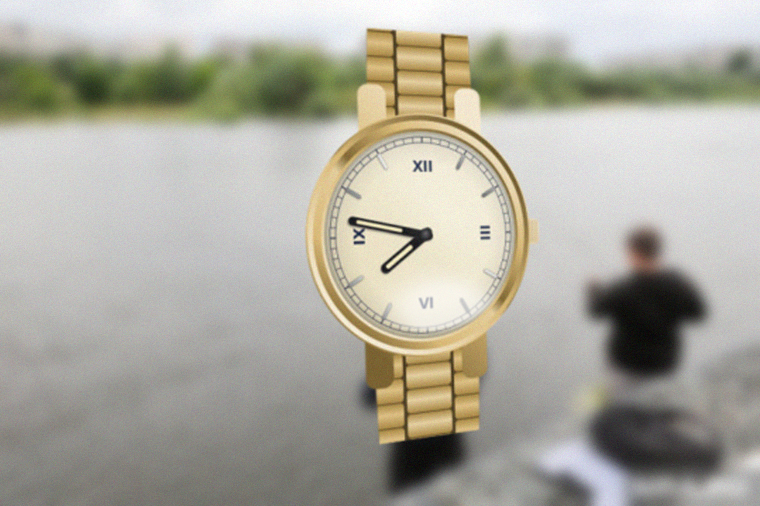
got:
7:47
